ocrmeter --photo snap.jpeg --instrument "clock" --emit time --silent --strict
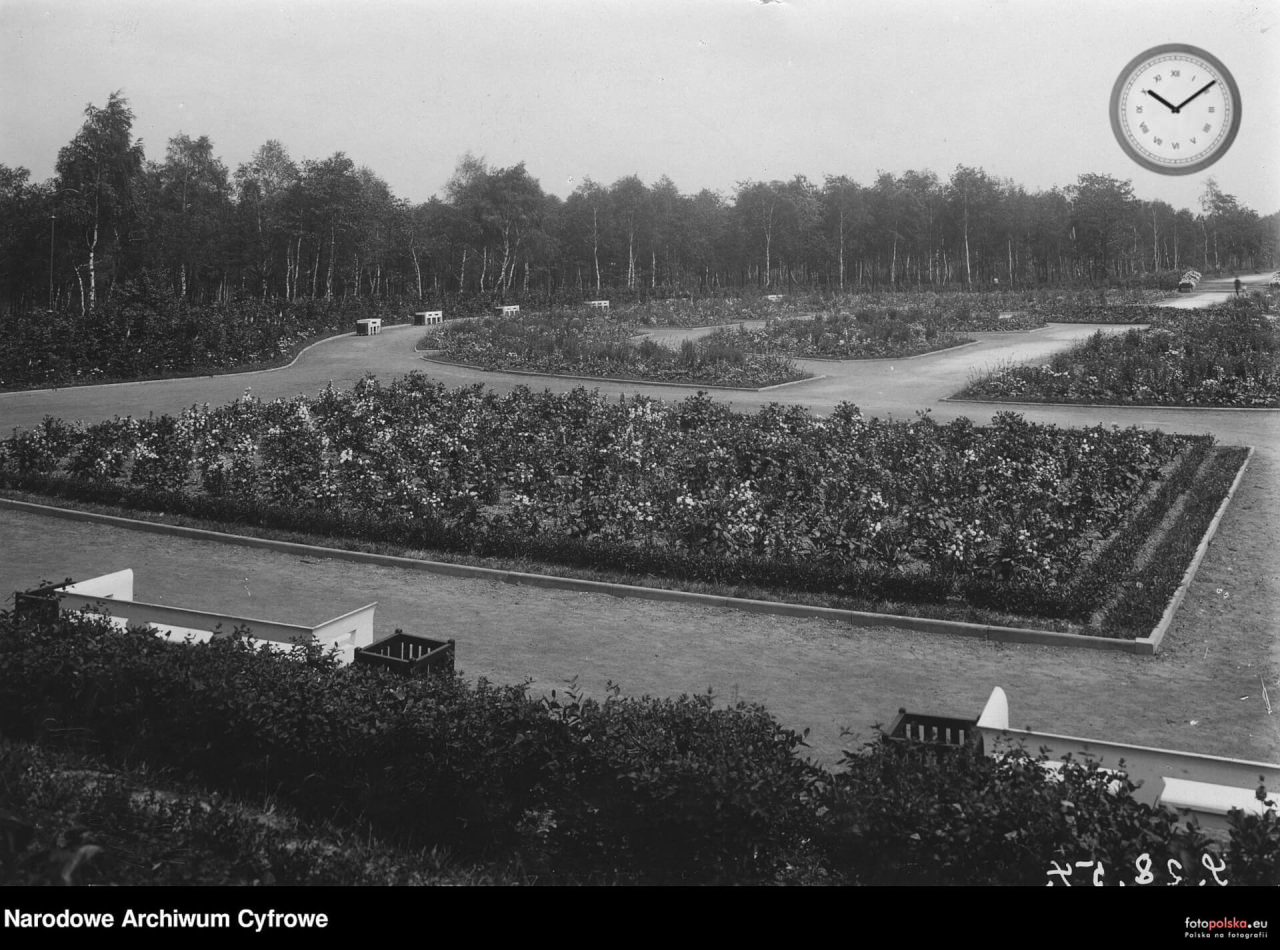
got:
10:09
